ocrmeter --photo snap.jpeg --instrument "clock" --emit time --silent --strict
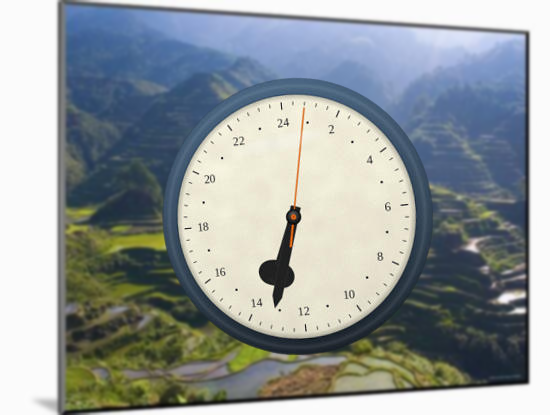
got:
13:33:02
